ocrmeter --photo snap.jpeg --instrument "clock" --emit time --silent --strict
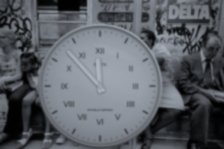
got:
11:53
